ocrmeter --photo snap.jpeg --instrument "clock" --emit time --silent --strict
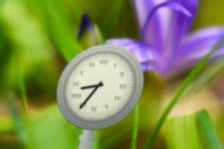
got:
8:35
